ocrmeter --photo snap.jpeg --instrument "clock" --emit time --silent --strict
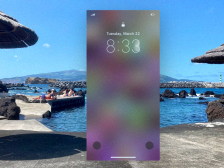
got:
8:33
